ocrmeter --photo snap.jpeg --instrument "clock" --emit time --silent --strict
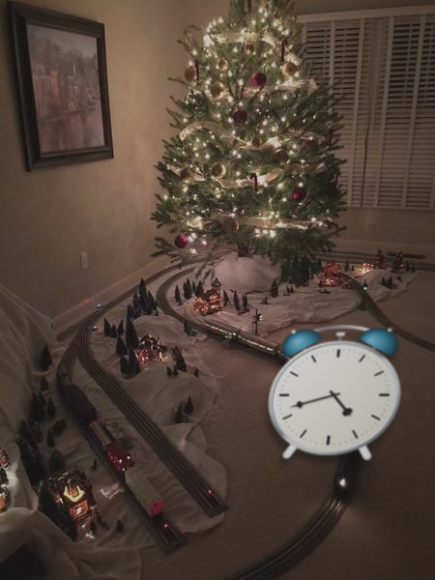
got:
4:42
